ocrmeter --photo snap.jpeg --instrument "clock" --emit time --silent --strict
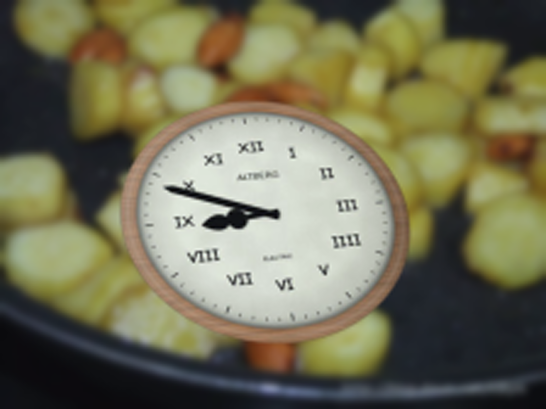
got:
8:49
